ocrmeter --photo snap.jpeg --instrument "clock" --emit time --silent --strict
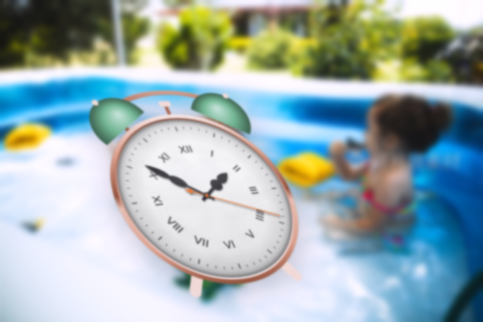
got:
1:51:19
